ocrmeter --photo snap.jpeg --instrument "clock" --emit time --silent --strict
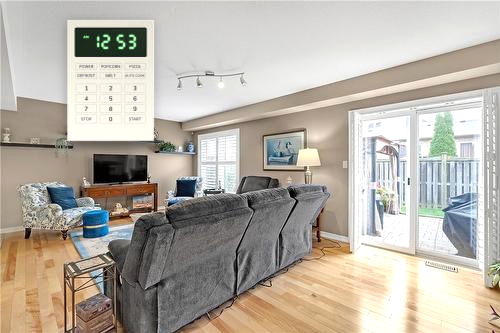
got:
12:53
